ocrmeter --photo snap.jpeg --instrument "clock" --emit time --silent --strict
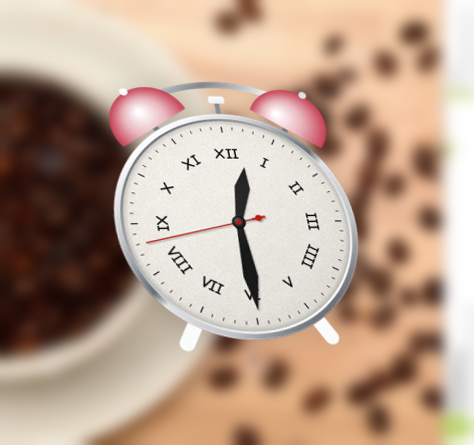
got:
12:29:43
